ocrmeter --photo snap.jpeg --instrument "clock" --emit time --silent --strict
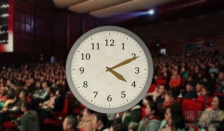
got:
4:11
